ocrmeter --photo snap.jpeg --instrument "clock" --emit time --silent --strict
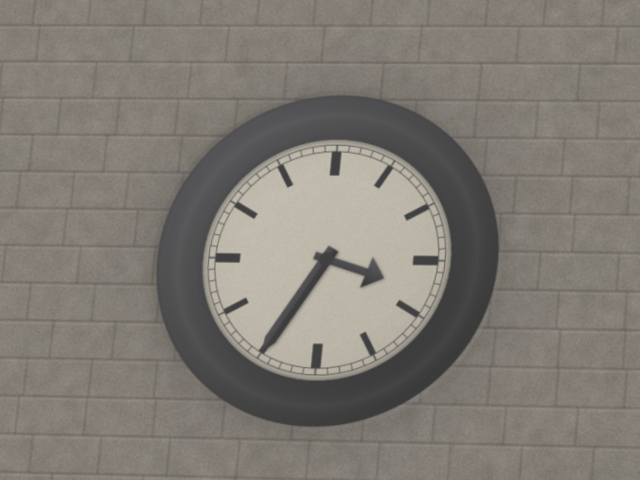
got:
3:35
